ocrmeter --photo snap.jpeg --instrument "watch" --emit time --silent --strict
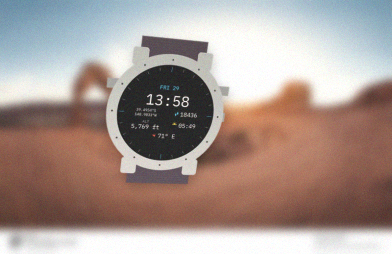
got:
13:58
